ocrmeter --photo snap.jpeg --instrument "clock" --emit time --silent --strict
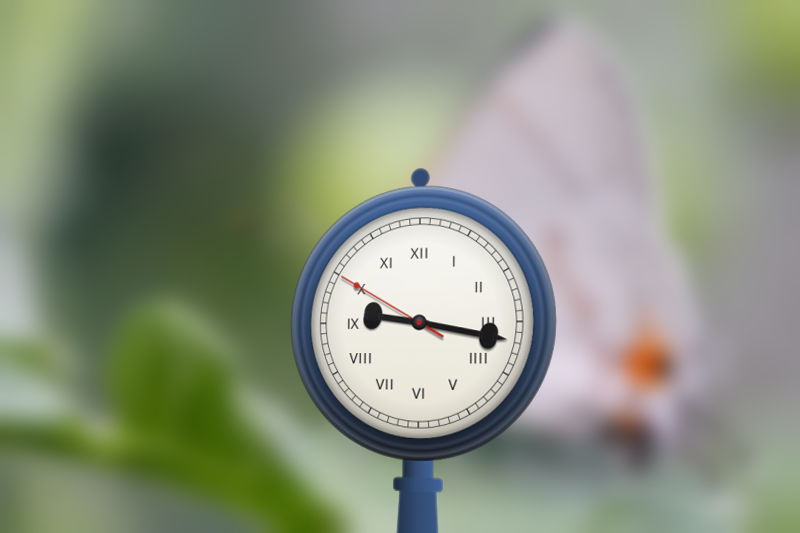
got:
9:16:50
